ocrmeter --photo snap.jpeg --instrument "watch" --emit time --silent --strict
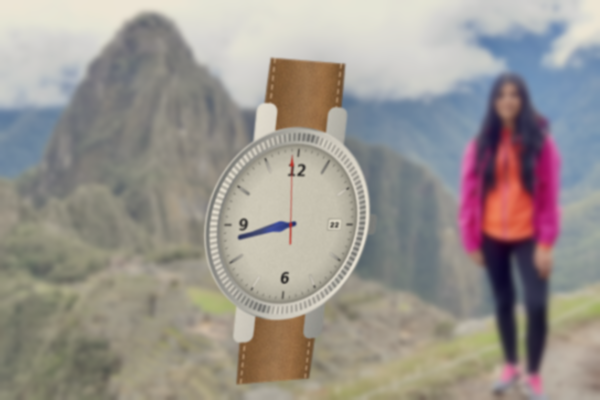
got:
8:42:59
